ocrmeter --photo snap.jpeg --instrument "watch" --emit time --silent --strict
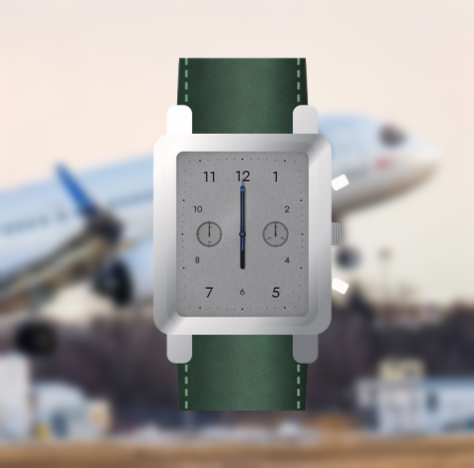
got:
6:00
